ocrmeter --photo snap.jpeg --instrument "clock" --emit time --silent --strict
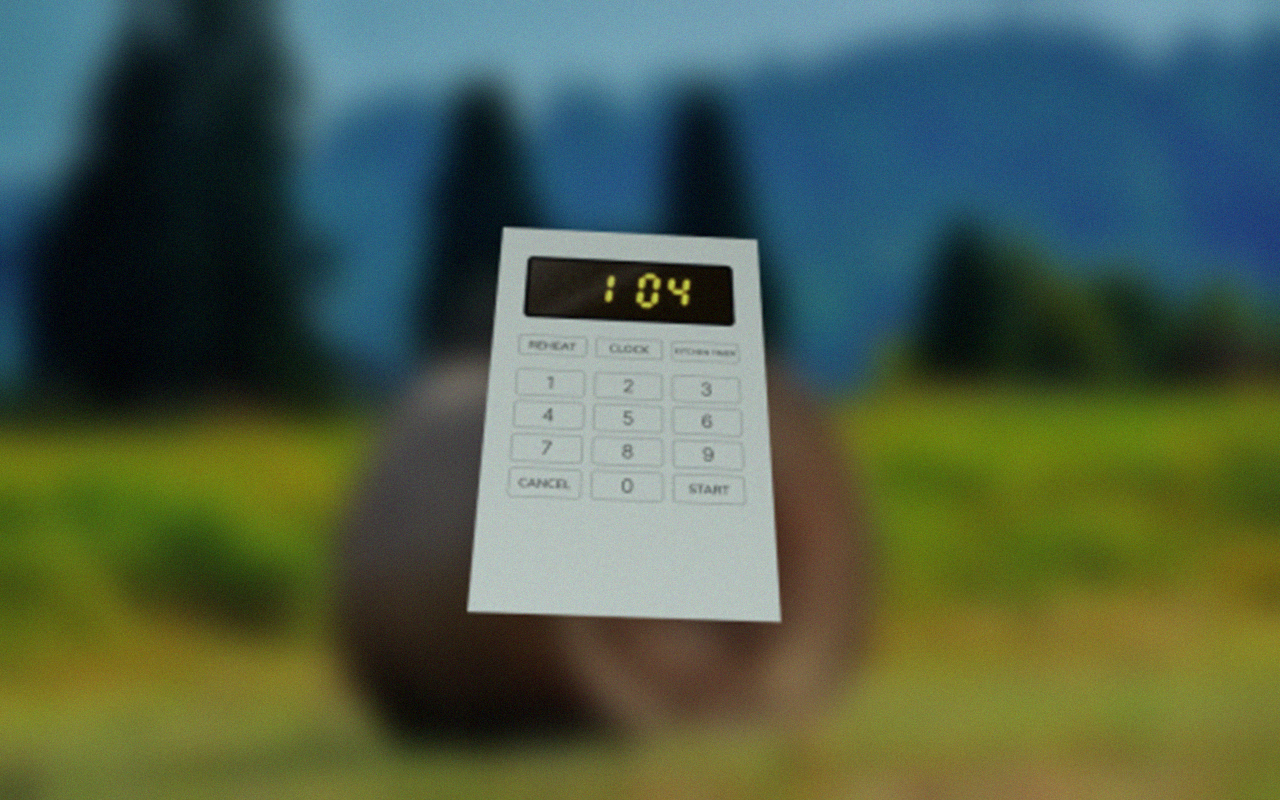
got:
1:04
